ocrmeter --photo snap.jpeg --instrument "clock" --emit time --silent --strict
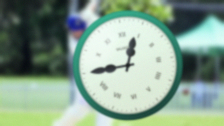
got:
12:45
